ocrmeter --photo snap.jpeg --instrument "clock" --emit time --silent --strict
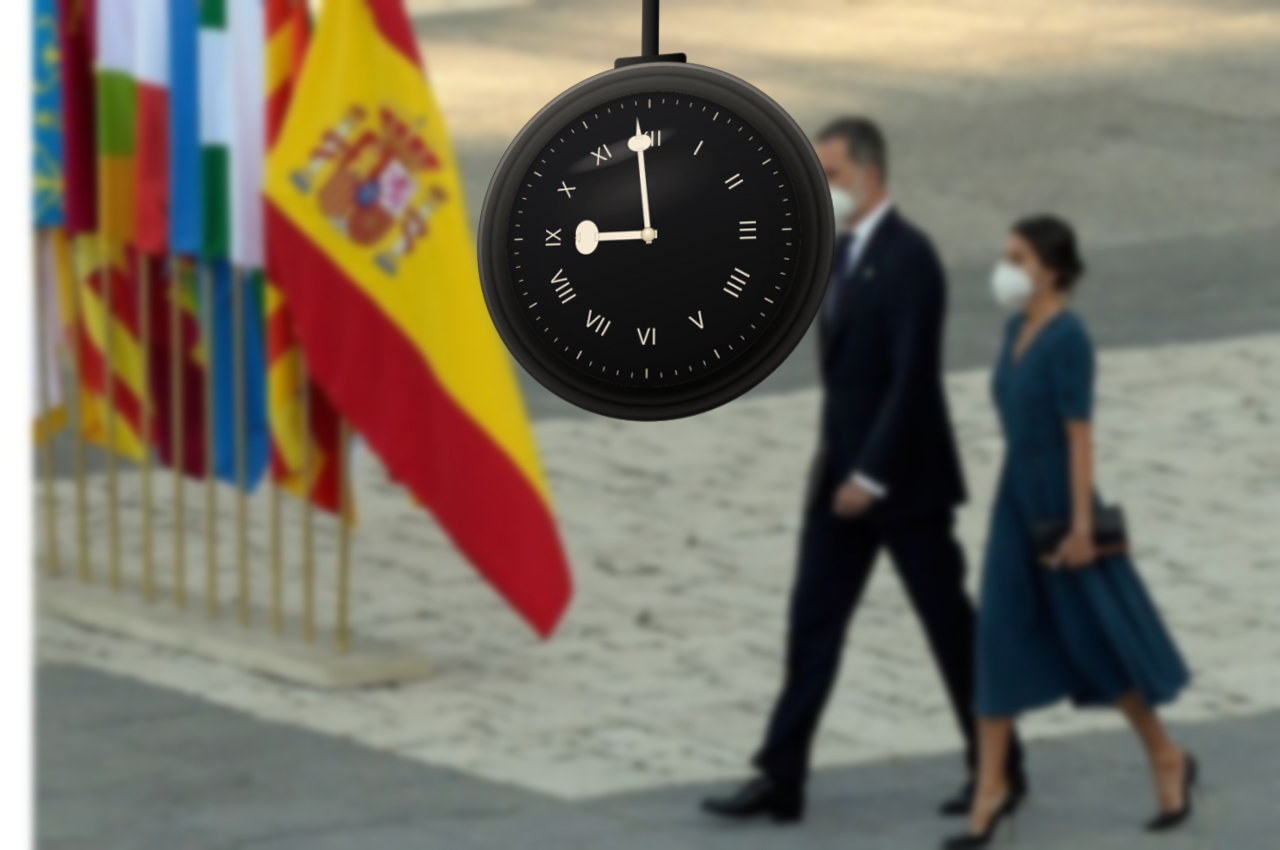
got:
8:59
